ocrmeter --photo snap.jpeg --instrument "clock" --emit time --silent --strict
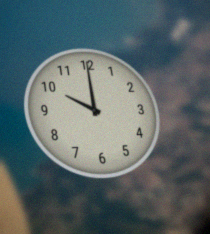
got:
10:00
